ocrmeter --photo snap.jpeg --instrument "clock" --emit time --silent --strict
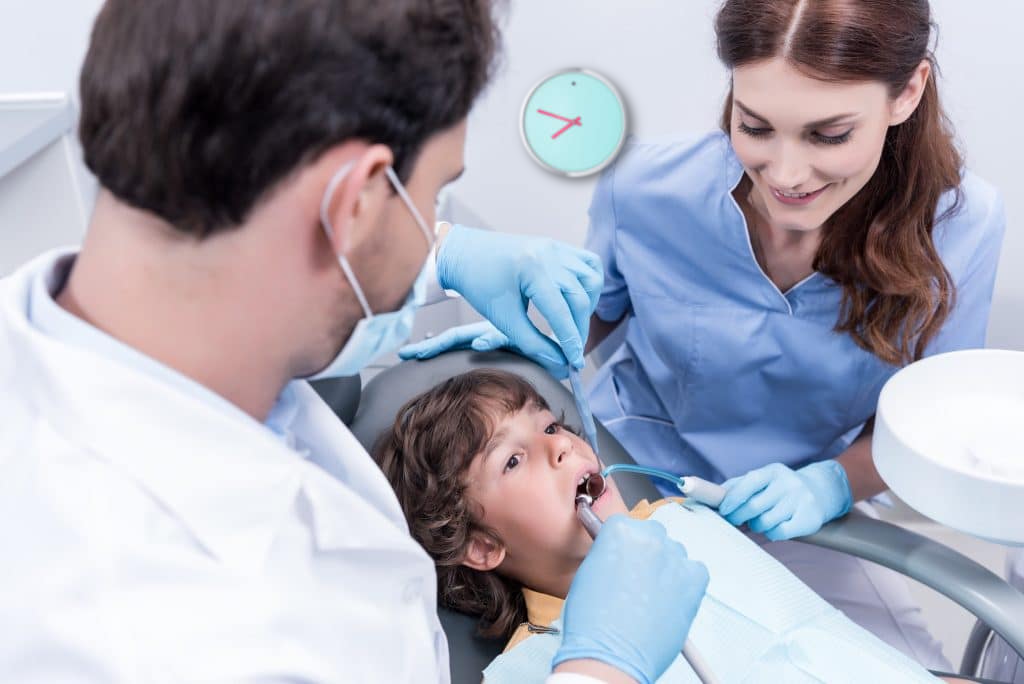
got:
7:48
